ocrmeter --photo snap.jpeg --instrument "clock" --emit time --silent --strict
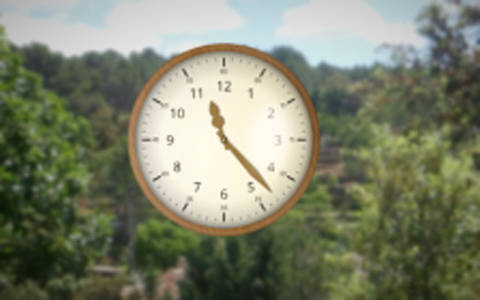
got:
11:23
